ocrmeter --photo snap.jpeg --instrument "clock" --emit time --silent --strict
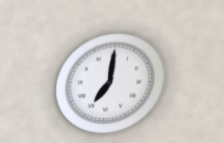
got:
7:00
